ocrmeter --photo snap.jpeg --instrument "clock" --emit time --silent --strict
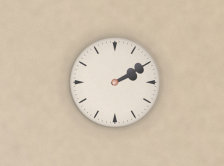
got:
2:10
